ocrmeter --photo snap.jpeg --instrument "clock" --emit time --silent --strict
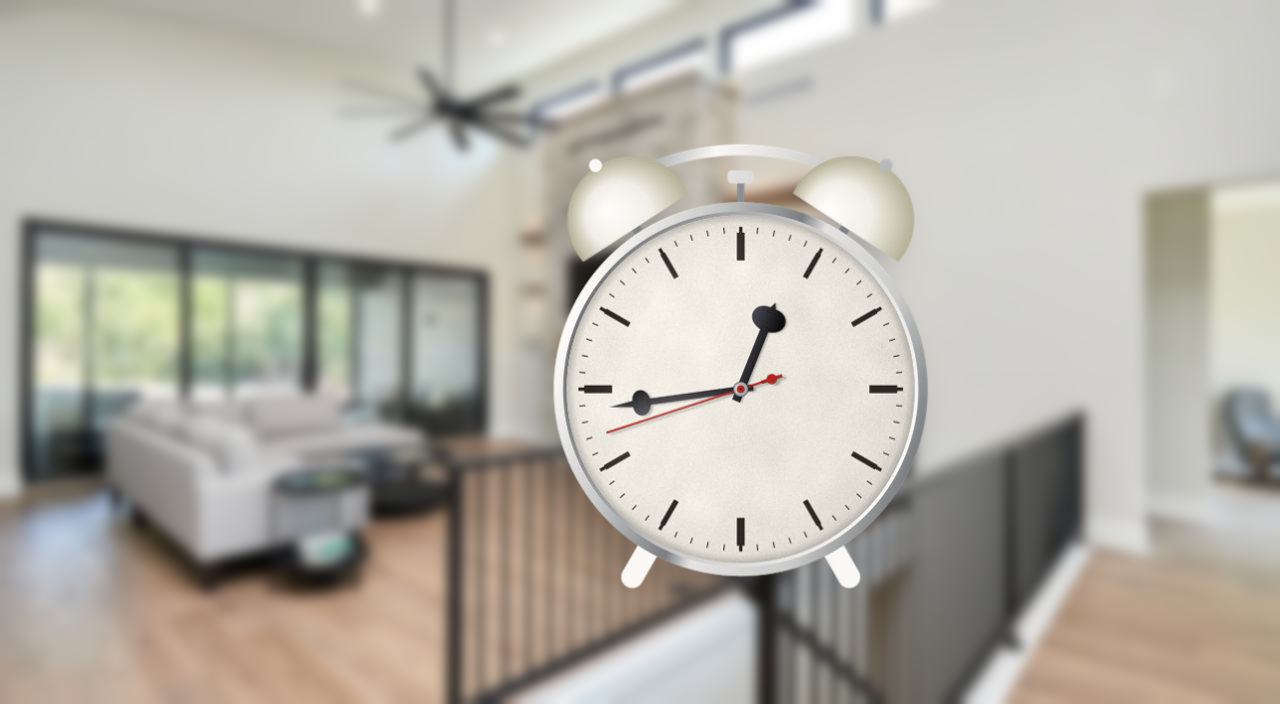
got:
12:43:42
